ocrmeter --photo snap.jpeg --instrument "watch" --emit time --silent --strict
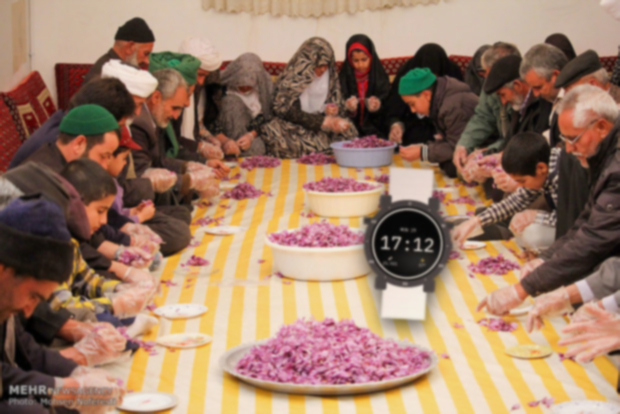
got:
17:12
